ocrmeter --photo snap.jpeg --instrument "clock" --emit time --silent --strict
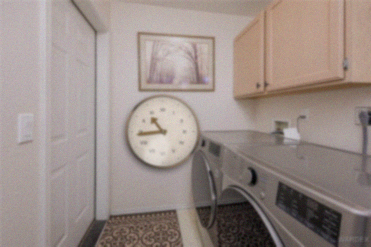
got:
10:44
